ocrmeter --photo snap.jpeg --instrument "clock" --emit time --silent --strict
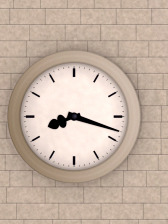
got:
8:18
